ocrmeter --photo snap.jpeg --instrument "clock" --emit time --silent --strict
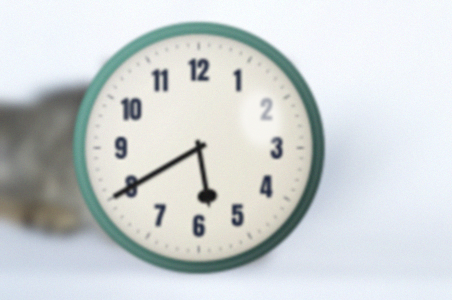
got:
5:40
